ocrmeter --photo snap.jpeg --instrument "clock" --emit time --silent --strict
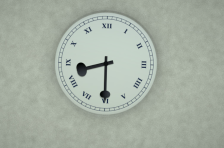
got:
8:30
